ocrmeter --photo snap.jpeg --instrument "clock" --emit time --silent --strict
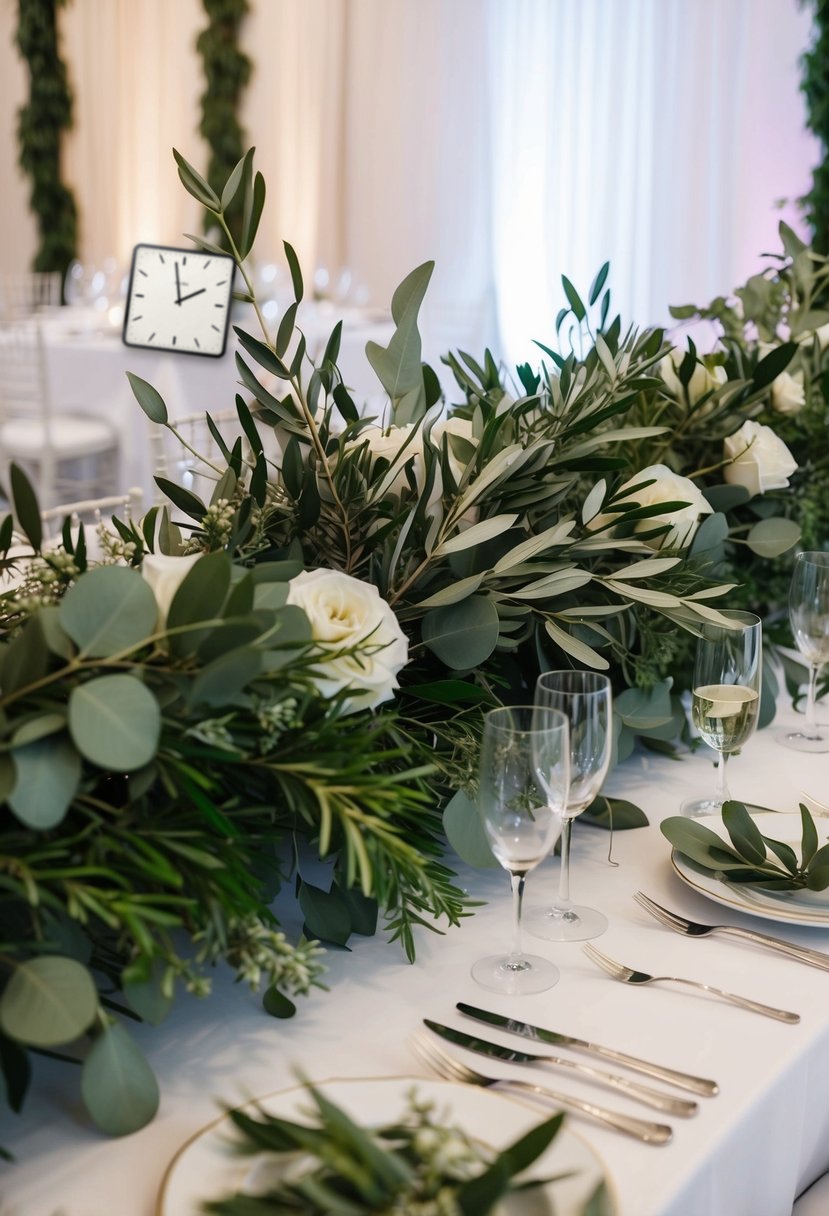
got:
1:58
